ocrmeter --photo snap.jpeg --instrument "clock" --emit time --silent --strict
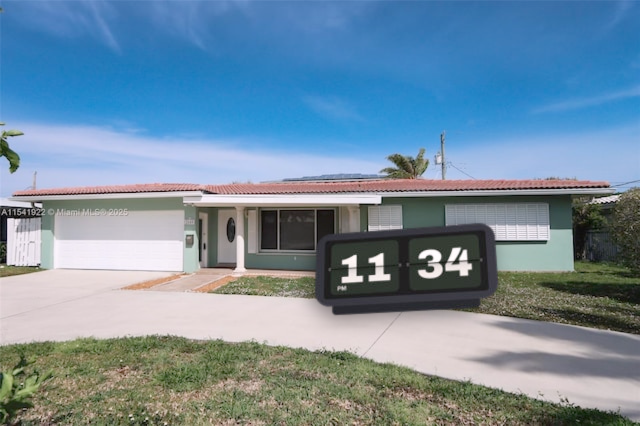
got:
11:34
